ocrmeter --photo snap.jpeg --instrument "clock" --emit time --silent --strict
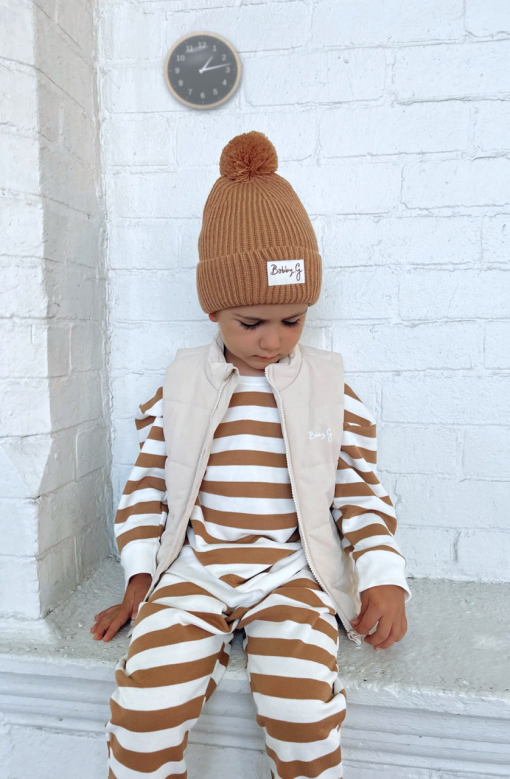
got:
1:13
